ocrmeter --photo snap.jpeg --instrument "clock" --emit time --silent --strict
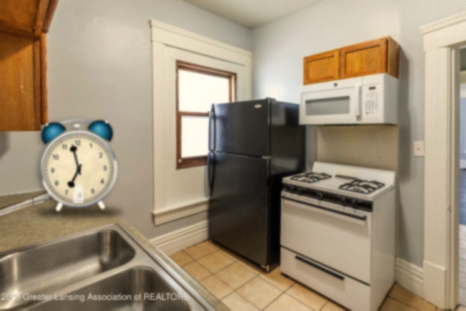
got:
6:58
